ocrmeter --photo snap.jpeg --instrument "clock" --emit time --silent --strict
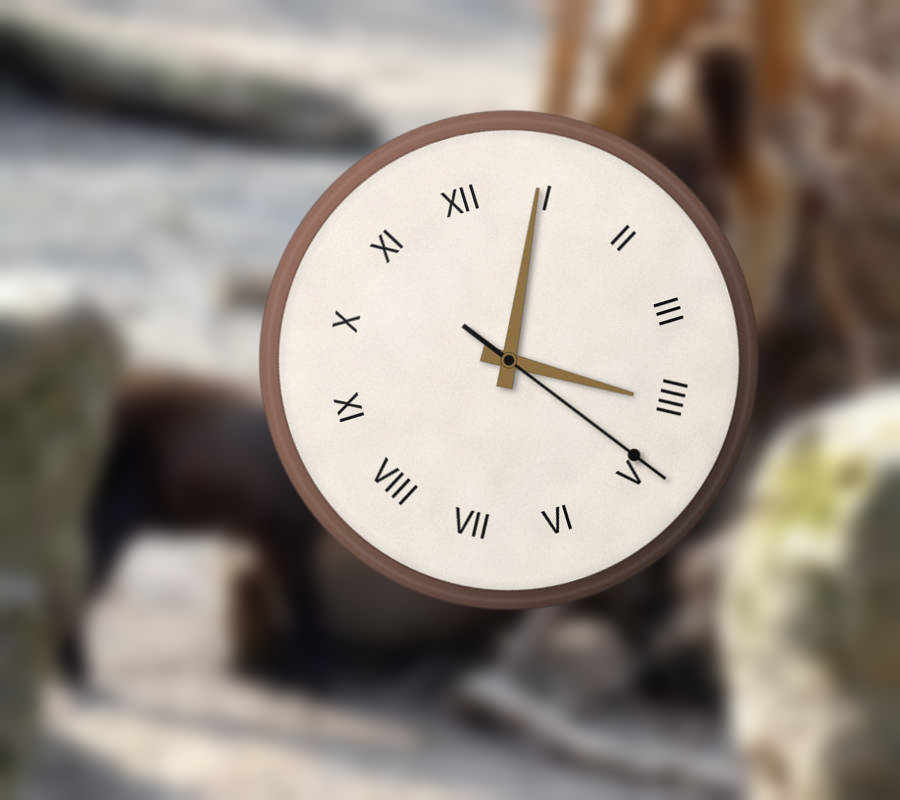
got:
4:04:24
